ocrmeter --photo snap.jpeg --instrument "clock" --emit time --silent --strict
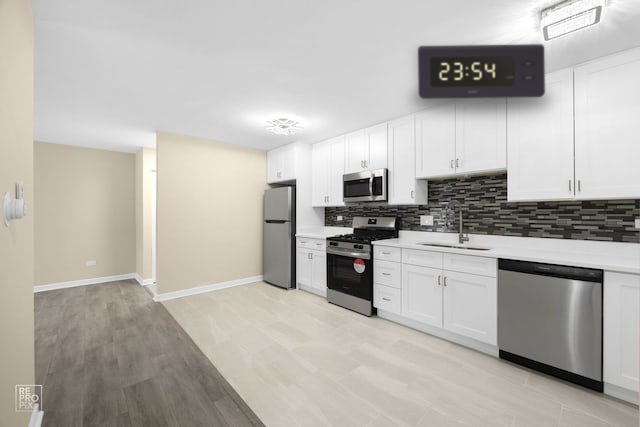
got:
23:54
